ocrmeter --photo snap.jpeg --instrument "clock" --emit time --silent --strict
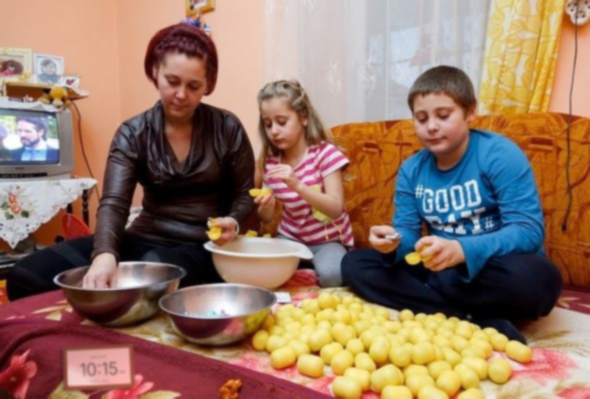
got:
10:15
